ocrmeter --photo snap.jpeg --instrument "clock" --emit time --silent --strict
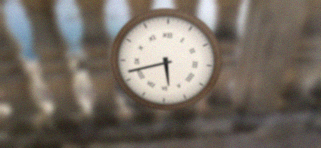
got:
5:42
